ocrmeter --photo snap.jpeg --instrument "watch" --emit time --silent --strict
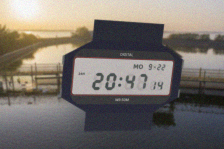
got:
20:47:14
